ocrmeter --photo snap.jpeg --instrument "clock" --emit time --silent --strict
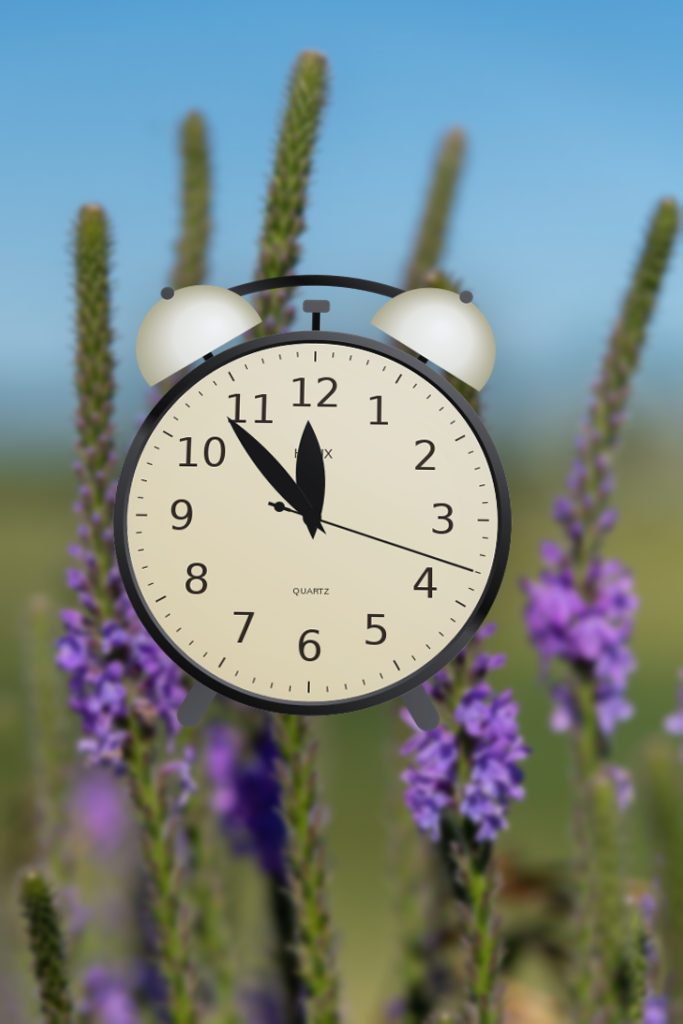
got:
11:53:18
